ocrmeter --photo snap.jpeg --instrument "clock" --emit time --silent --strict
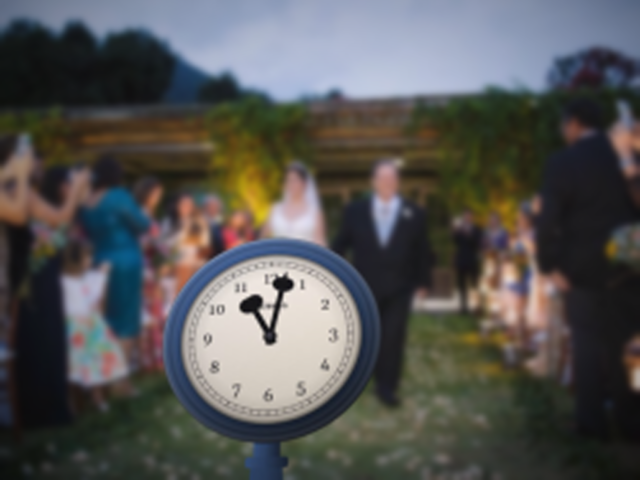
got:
11:02
